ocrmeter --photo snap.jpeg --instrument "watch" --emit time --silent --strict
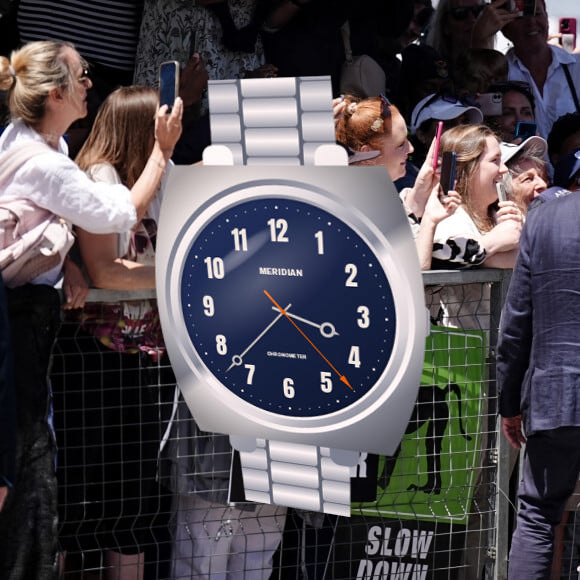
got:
3:37:23
